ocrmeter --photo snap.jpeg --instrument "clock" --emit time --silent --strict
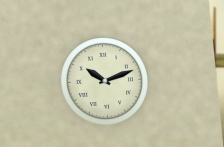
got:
10:12
